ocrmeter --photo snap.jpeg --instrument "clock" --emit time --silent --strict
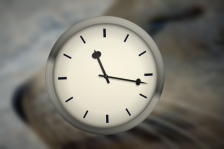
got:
11:17
